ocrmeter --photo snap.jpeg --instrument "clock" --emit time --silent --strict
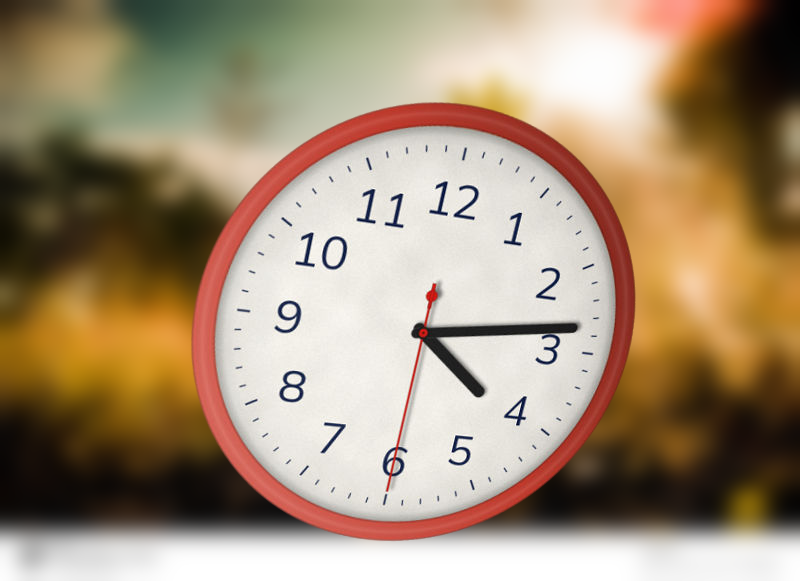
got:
4:13:30
